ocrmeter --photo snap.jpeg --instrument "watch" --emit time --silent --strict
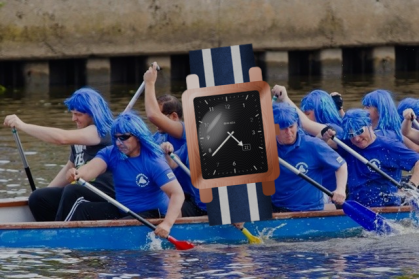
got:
4:38
